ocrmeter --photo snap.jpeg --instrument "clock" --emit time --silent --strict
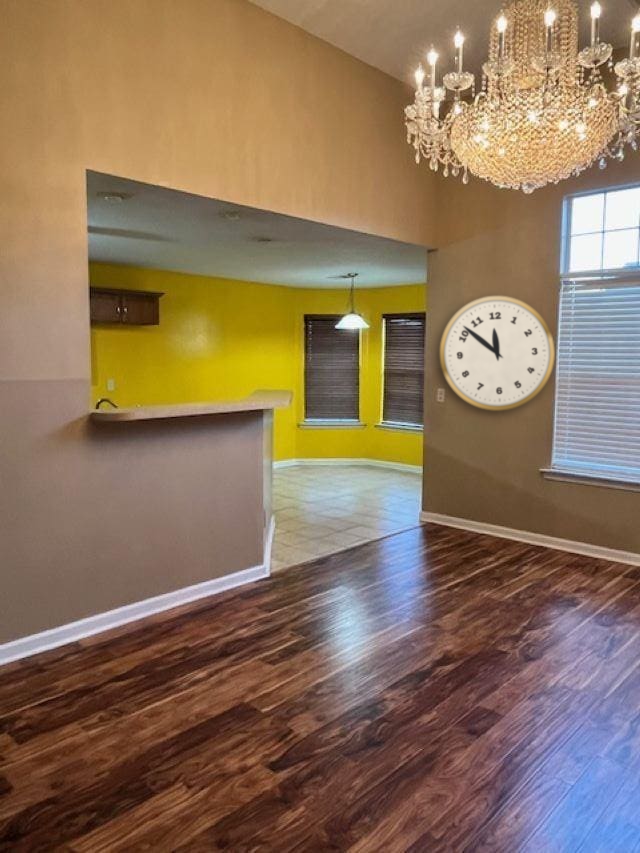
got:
11:52
